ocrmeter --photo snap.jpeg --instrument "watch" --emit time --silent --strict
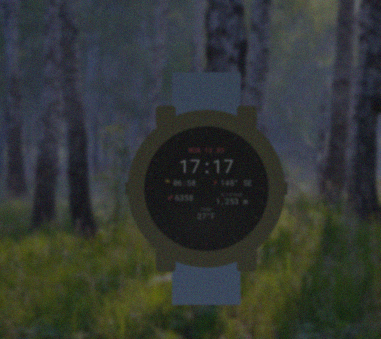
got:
17:17
